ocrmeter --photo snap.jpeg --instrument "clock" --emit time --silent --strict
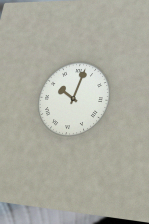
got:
10:02
